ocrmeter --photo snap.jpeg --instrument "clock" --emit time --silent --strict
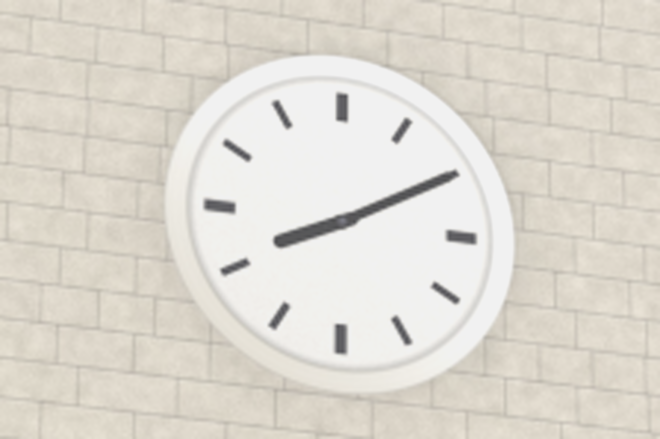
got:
8:10
